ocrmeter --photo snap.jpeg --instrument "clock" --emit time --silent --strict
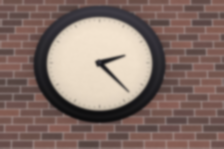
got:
2:23
